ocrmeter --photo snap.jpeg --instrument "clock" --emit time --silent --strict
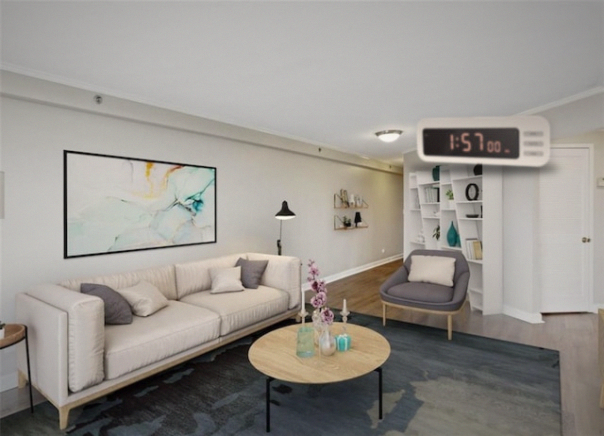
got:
1:57
